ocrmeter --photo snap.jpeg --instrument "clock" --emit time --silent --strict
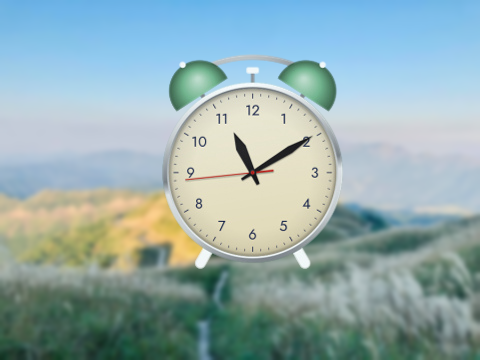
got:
11:09:44
